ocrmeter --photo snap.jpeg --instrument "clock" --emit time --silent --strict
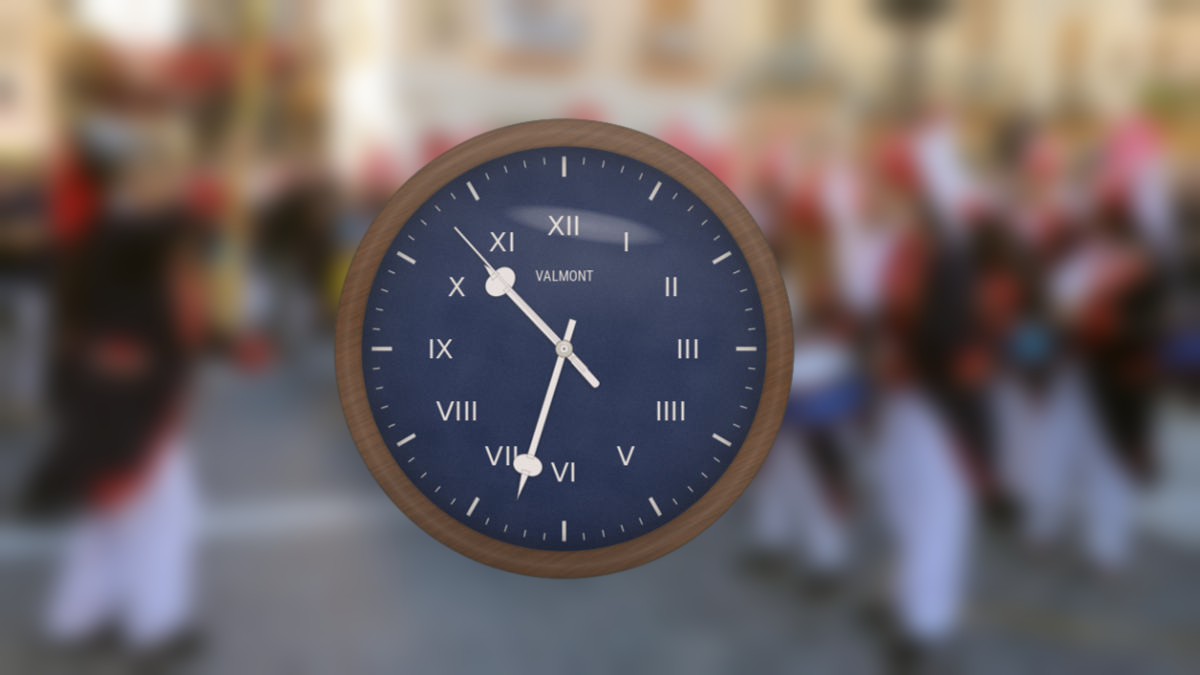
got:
10:32:53
